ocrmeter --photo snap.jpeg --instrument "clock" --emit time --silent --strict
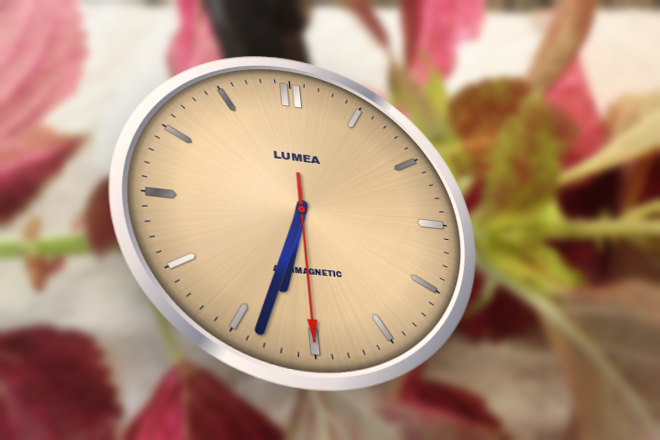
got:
6:33:30
